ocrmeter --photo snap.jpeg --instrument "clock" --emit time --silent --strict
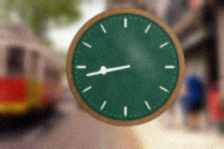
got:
8:43
